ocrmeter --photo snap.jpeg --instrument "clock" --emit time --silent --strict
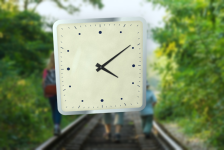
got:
4:09
